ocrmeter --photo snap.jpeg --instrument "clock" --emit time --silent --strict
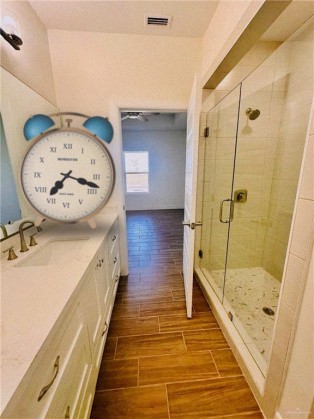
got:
7:18
